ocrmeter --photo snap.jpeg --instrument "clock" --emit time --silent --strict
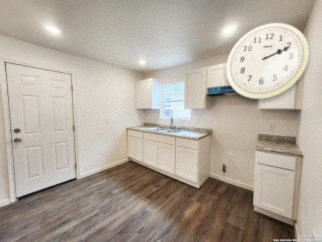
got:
2:11
